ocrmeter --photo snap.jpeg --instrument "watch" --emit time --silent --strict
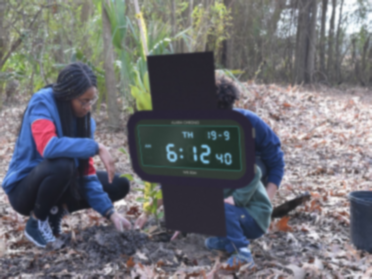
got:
6:12:40
